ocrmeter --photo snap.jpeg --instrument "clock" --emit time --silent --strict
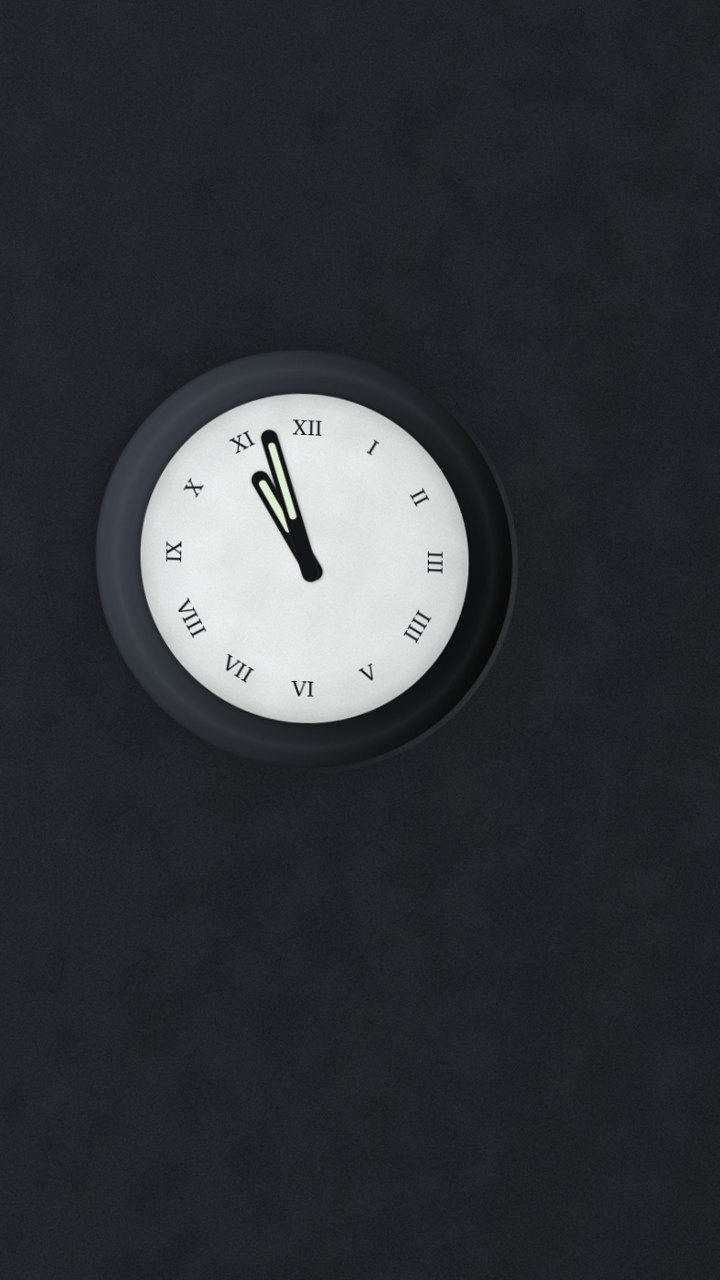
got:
10:57
